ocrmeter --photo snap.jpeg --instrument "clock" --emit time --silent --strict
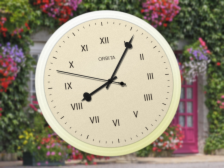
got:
8:05:48
